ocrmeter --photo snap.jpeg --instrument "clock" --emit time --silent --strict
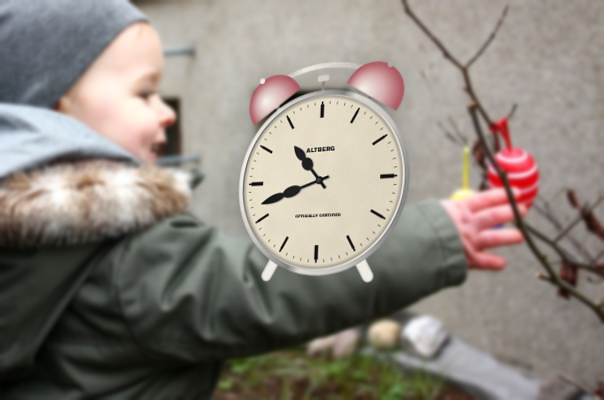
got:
10:42
